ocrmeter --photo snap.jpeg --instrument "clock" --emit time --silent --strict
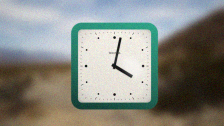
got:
4:02
